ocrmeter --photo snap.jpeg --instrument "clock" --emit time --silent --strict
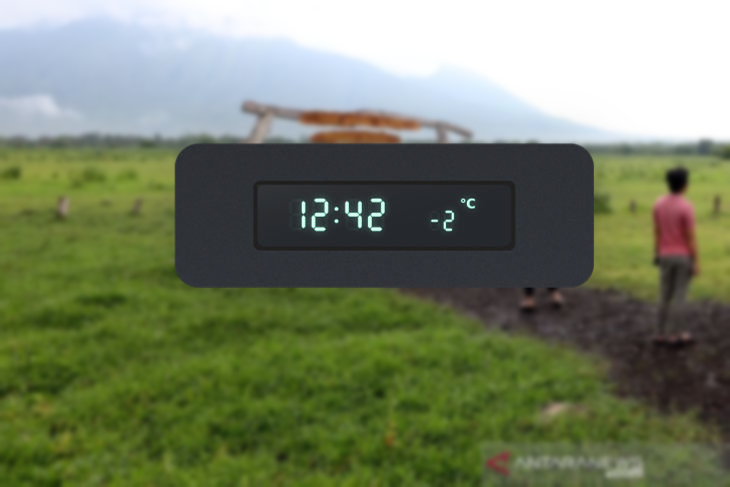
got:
12:42
